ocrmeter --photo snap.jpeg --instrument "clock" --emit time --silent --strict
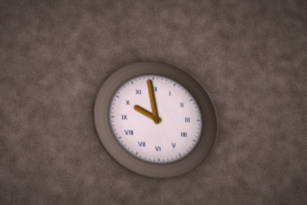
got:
9:59
